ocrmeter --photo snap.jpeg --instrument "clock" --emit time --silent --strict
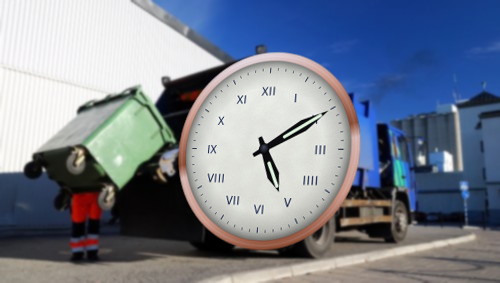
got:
5:10
